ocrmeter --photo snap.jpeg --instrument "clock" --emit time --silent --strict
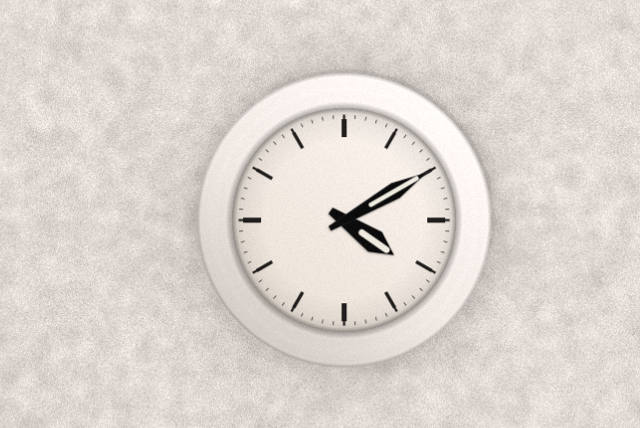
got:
4:10
